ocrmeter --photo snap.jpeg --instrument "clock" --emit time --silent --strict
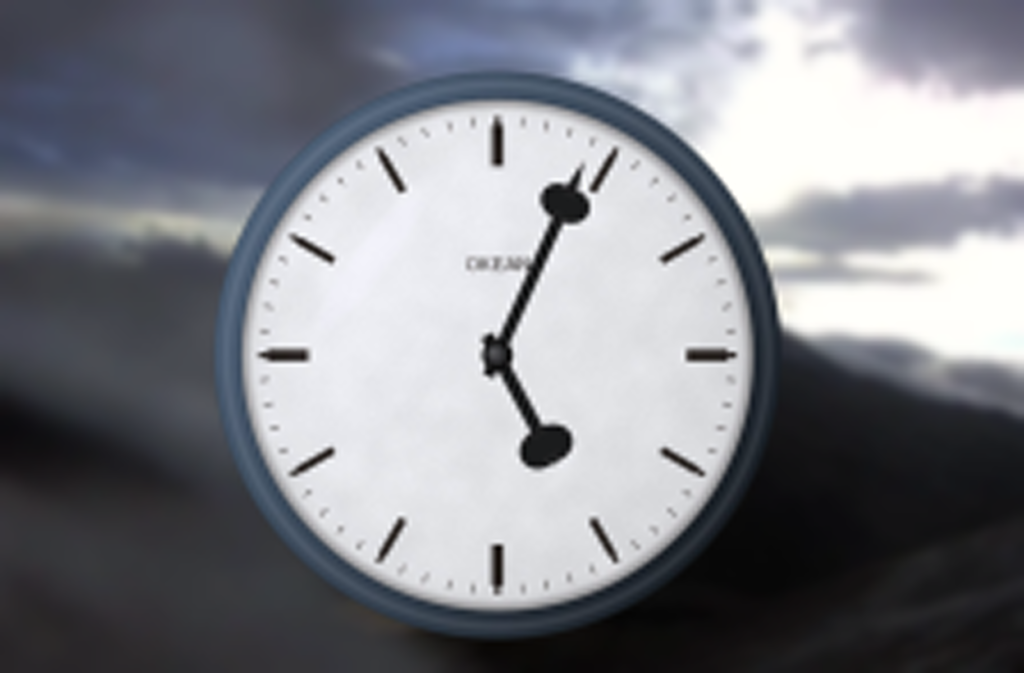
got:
5:04
